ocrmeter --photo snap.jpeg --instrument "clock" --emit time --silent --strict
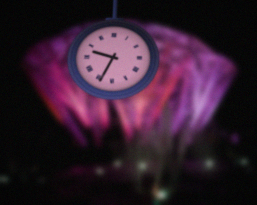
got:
9:34
